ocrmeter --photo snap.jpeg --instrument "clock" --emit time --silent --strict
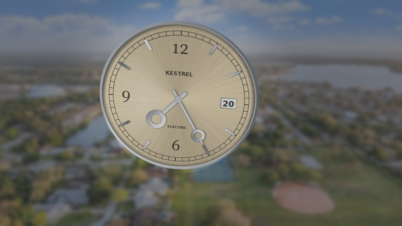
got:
7:25
